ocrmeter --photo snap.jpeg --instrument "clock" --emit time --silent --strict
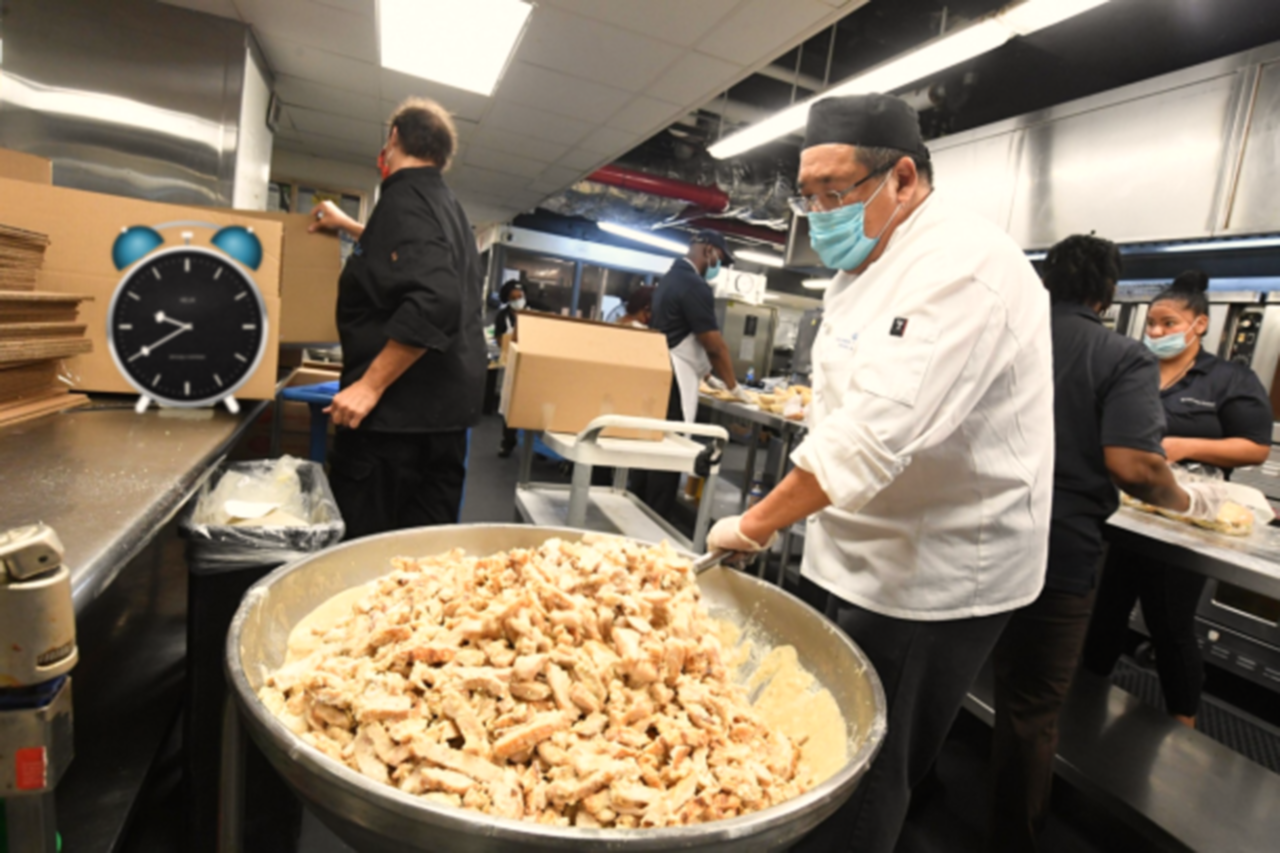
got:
9:40
